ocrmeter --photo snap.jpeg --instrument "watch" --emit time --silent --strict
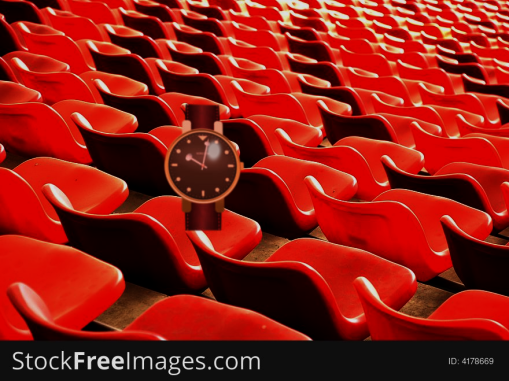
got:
10:02
